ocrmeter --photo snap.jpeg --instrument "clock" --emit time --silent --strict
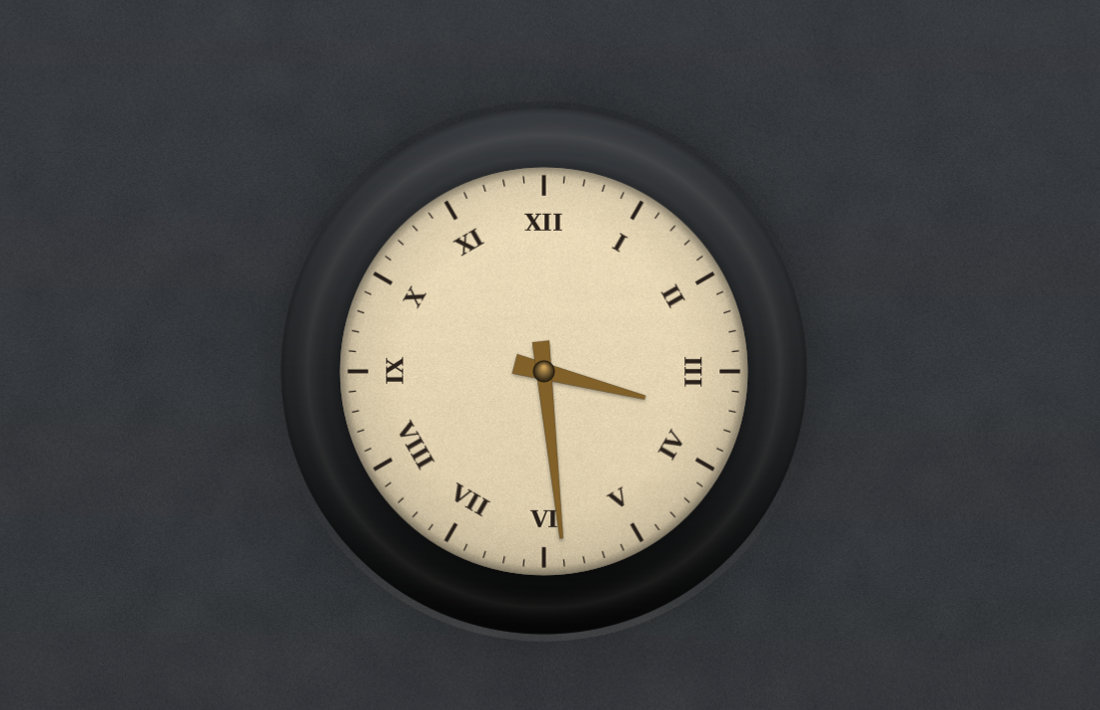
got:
3:29
